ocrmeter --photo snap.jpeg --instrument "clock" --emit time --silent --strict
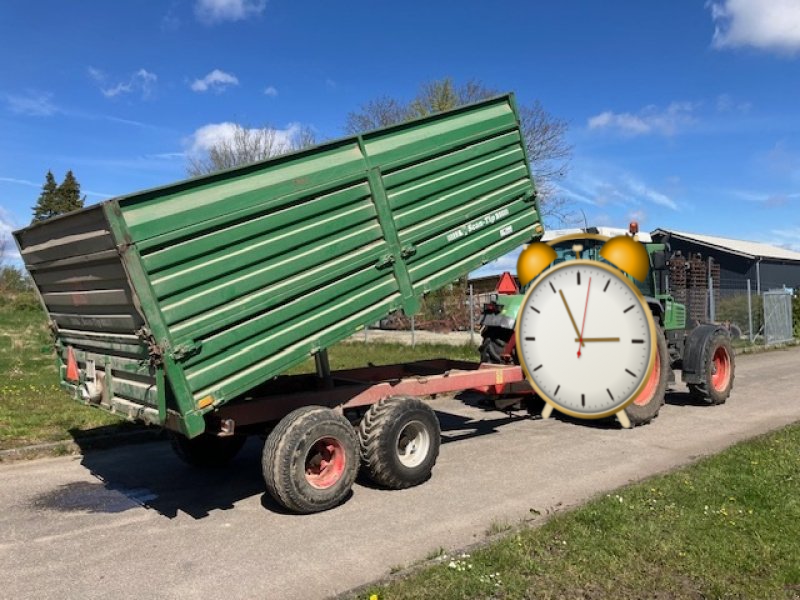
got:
2:56:02
